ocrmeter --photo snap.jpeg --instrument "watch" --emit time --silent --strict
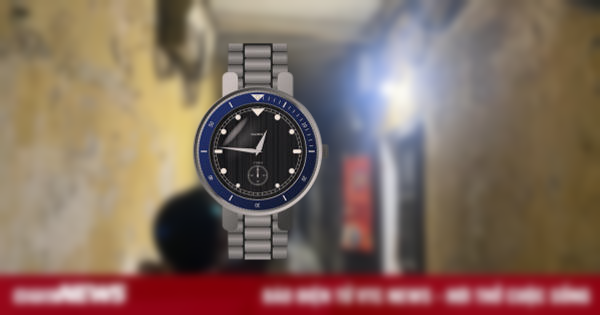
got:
12:46
